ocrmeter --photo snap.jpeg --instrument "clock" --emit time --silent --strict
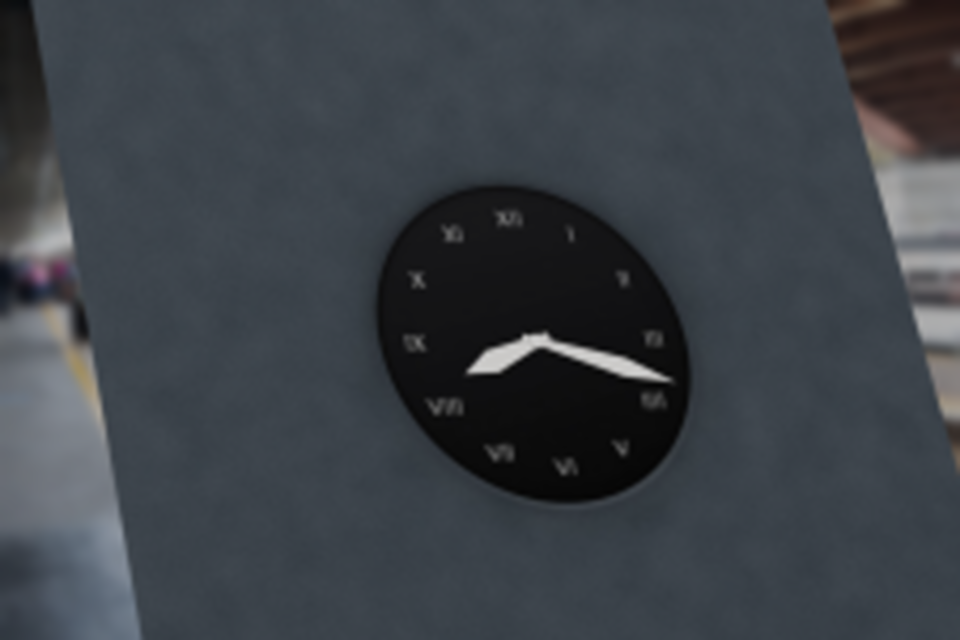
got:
8:18
